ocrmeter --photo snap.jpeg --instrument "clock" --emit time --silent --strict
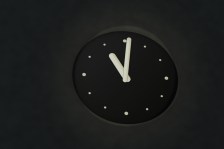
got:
11:01
